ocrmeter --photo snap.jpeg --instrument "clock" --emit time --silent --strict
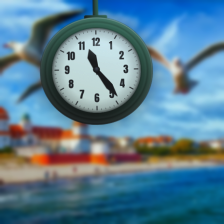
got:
11:24
